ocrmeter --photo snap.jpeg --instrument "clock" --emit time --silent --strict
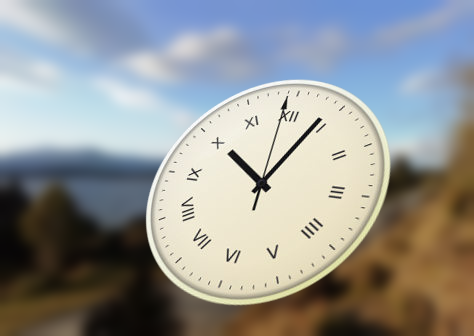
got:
10:03:59
